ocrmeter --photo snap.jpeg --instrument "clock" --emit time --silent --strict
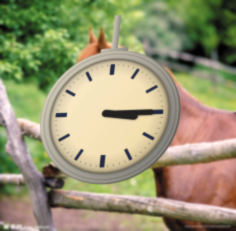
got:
3:15
